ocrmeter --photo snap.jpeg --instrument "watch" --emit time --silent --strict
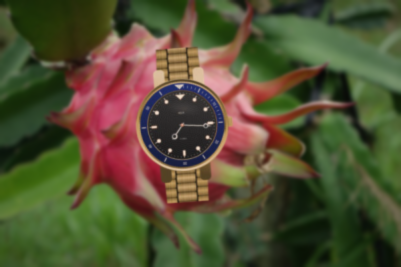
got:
7:16
